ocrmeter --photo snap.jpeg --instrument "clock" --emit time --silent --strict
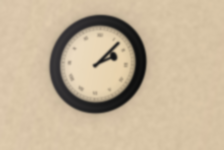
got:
2:07
